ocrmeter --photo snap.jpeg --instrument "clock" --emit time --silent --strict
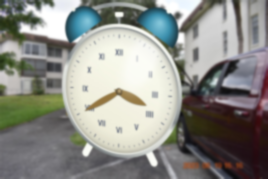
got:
3:40
